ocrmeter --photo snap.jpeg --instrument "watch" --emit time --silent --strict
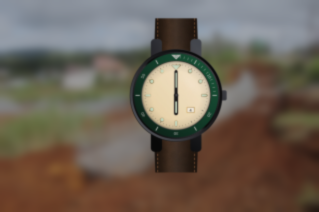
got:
6:00
